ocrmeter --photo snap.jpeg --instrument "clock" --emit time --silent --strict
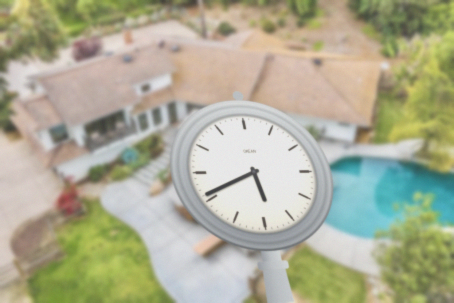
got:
5:41
